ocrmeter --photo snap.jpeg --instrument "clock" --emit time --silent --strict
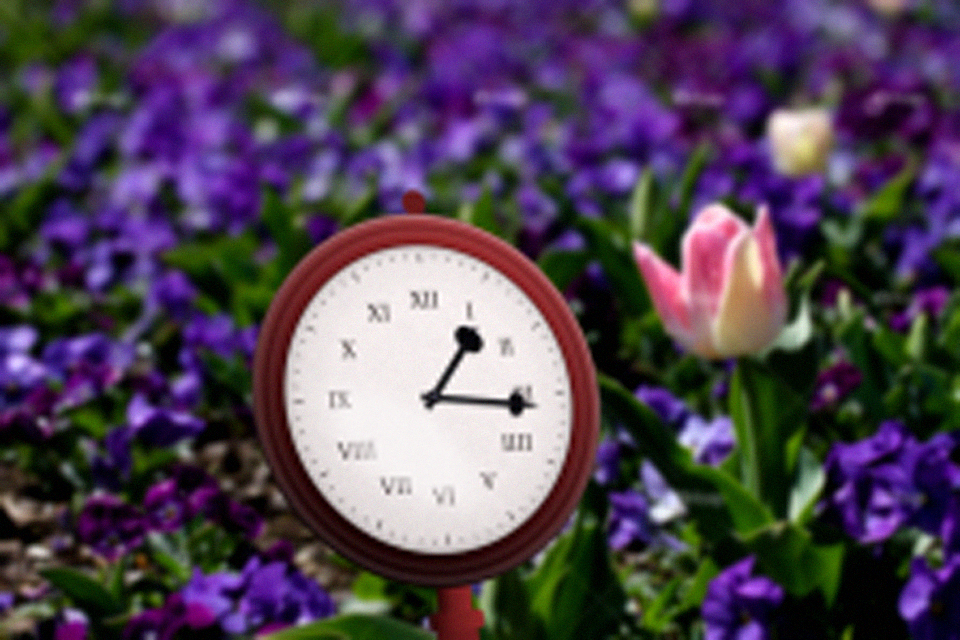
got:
1:16
